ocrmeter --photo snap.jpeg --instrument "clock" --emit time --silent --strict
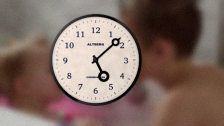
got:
5:08
